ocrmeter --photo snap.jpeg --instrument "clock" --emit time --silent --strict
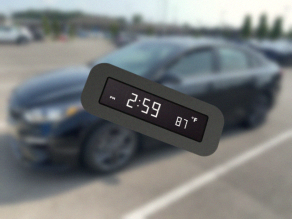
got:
2:59
